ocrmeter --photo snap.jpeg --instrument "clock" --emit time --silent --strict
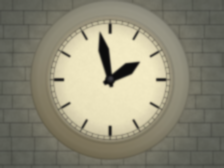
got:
1:58
